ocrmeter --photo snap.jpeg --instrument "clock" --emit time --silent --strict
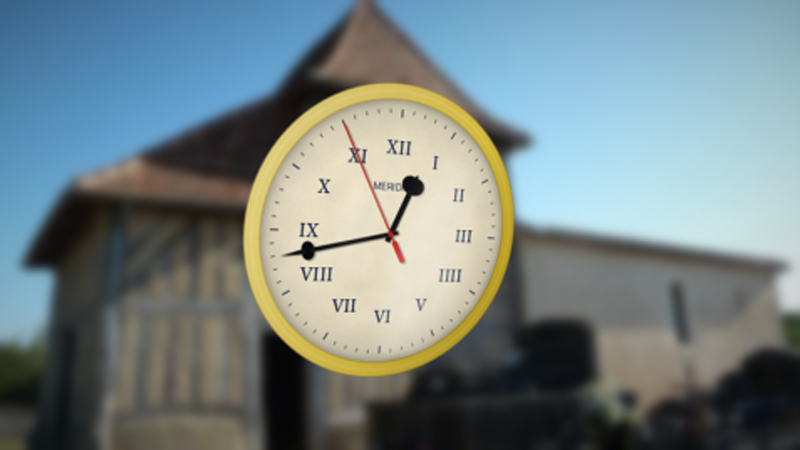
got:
12:42:55
